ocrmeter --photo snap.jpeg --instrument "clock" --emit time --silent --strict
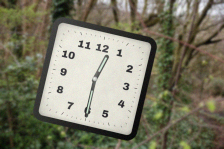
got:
12:30
